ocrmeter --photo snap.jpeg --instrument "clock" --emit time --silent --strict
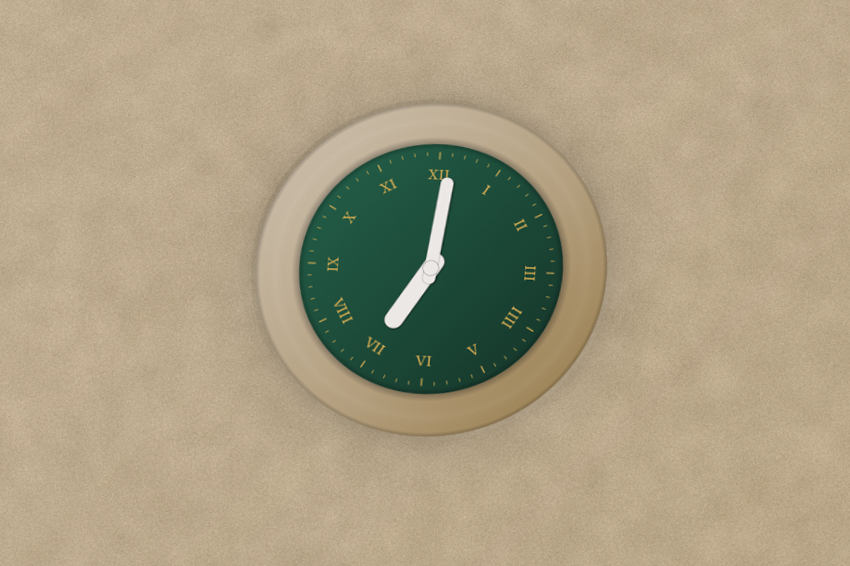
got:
7:01
